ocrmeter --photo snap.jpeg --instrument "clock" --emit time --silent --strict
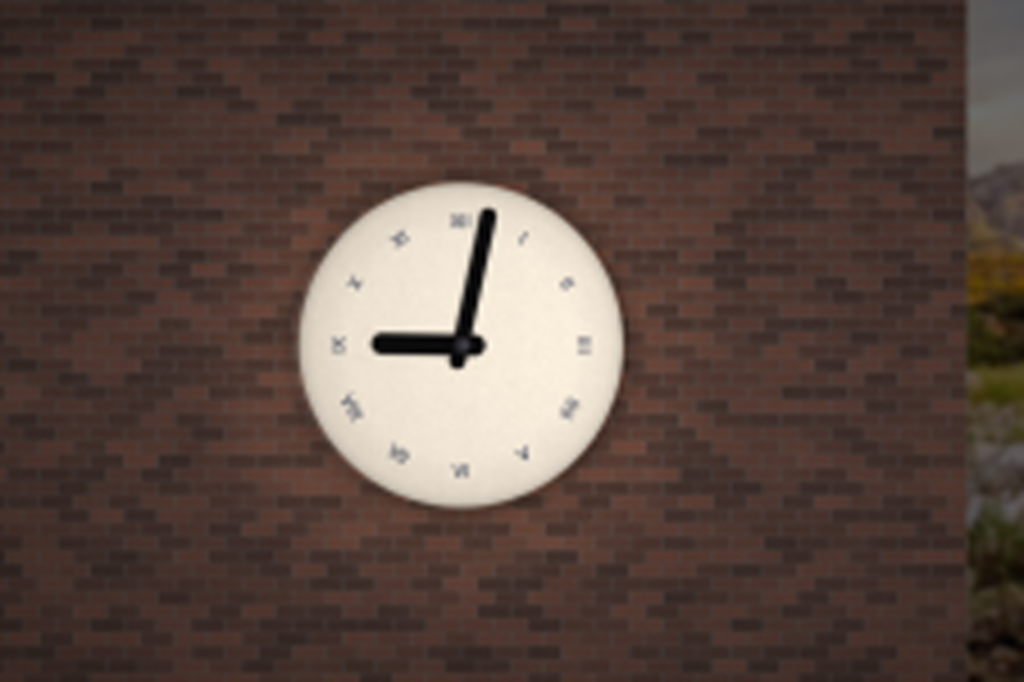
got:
9:02
